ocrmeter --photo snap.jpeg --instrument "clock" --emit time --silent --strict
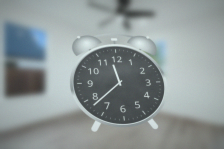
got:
11:38
